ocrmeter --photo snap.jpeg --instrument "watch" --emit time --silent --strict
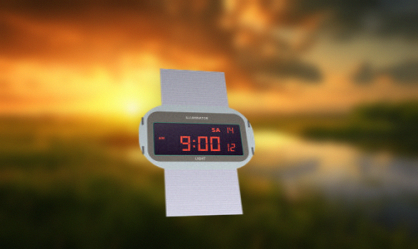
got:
9:00:12
